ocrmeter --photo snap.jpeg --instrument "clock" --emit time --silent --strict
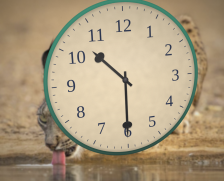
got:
10:30
